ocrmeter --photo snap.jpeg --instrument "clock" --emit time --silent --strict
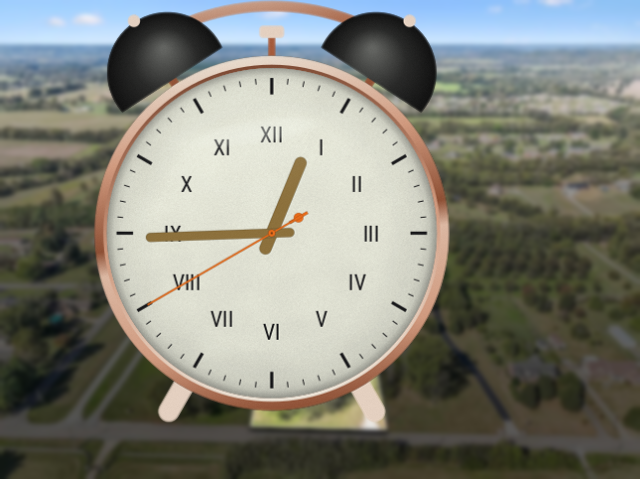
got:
12:44:40
